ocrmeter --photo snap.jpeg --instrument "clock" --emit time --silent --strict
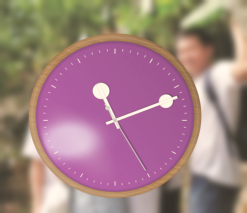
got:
11:11:25
